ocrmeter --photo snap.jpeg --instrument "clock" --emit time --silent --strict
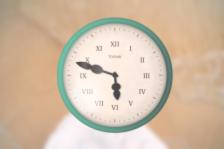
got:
5:48
